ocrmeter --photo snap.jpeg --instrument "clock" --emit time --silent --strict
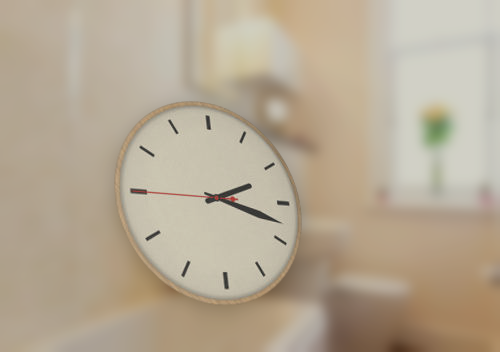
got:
2:17:45
